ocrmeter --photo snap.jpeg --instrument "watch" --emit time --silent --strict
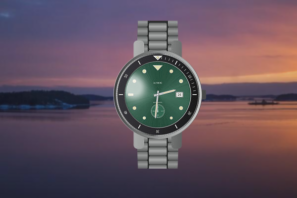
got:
2:31
